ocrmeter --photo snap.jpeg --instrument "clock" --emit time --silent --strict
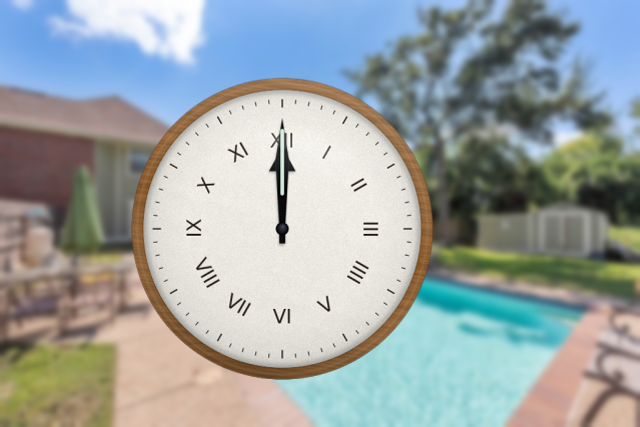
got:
12:00
